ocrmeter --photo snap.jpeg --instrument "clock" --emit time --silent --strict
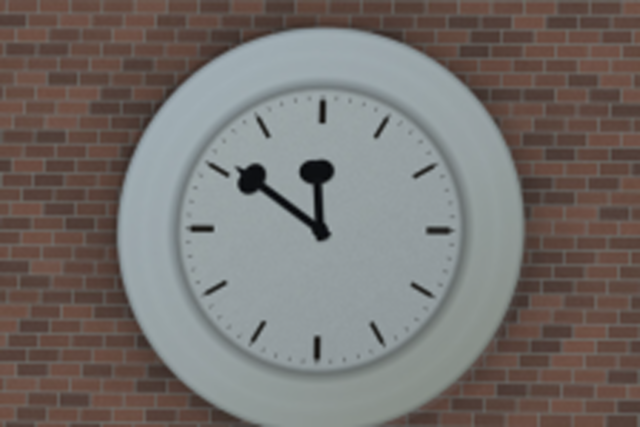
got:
11:51
